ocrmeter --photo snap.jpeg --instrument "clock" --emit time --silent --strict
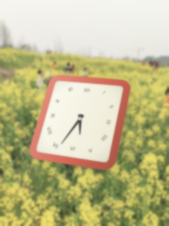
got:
5:34
